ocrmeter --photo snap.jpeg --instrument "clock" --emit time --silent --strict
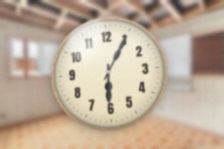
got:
6:05
